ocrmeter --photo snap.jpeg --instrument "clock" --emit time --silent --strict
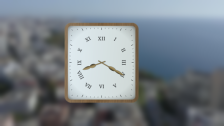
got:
8:20
